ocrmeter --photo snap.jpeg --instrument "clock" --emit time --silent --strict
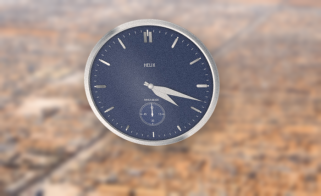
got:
4:18
